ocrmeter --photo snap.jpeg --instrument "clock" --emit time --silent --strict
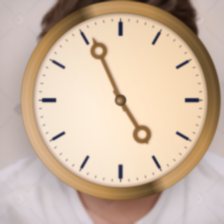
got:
4:56
